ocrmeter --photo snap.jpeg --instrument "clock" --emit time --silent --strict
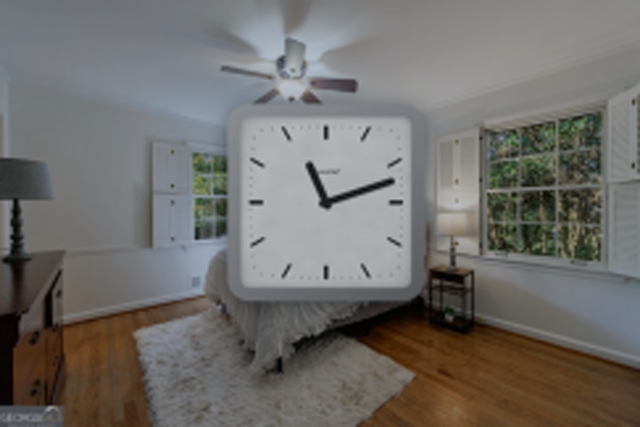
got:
11:12
